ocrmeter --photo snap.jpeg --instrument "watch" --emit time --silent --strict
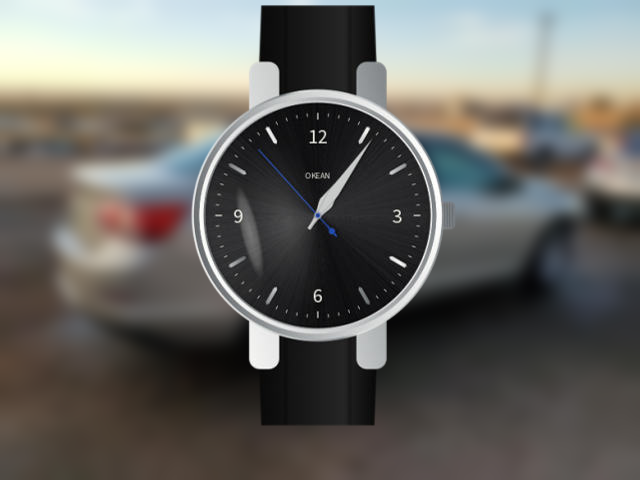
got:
1:05:53
